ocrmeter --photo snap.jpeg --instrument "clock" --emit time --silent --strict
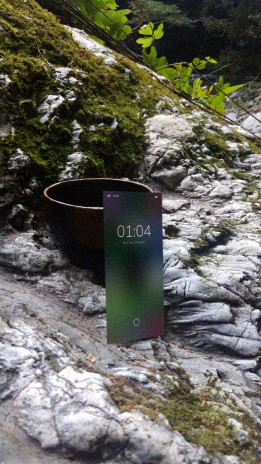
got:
1:04
